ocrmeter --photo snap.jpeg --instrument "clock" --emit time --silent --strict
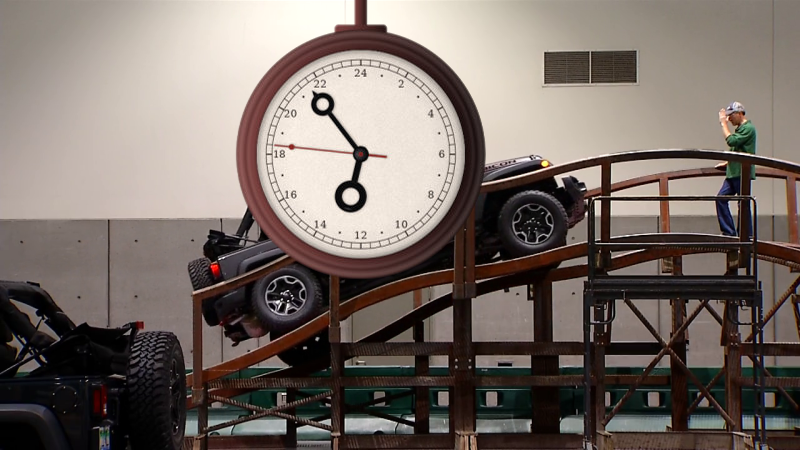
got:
12:53:46
